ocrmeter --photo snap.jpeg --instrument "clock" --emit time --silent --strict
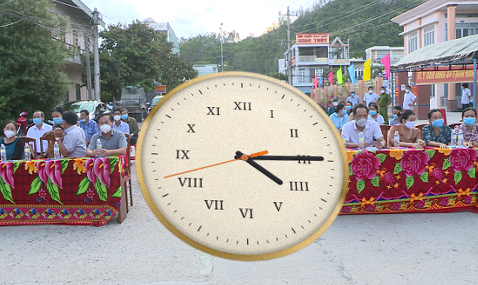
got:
4:14:42
